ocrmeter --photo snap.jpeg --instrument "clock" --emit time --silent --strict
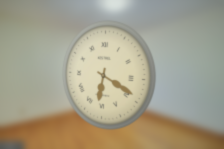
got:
6:19
